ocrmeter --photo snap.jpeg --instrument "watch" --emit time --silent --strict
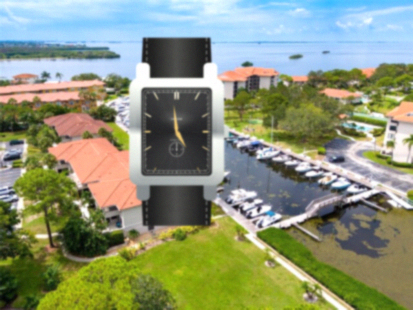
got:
4:59
